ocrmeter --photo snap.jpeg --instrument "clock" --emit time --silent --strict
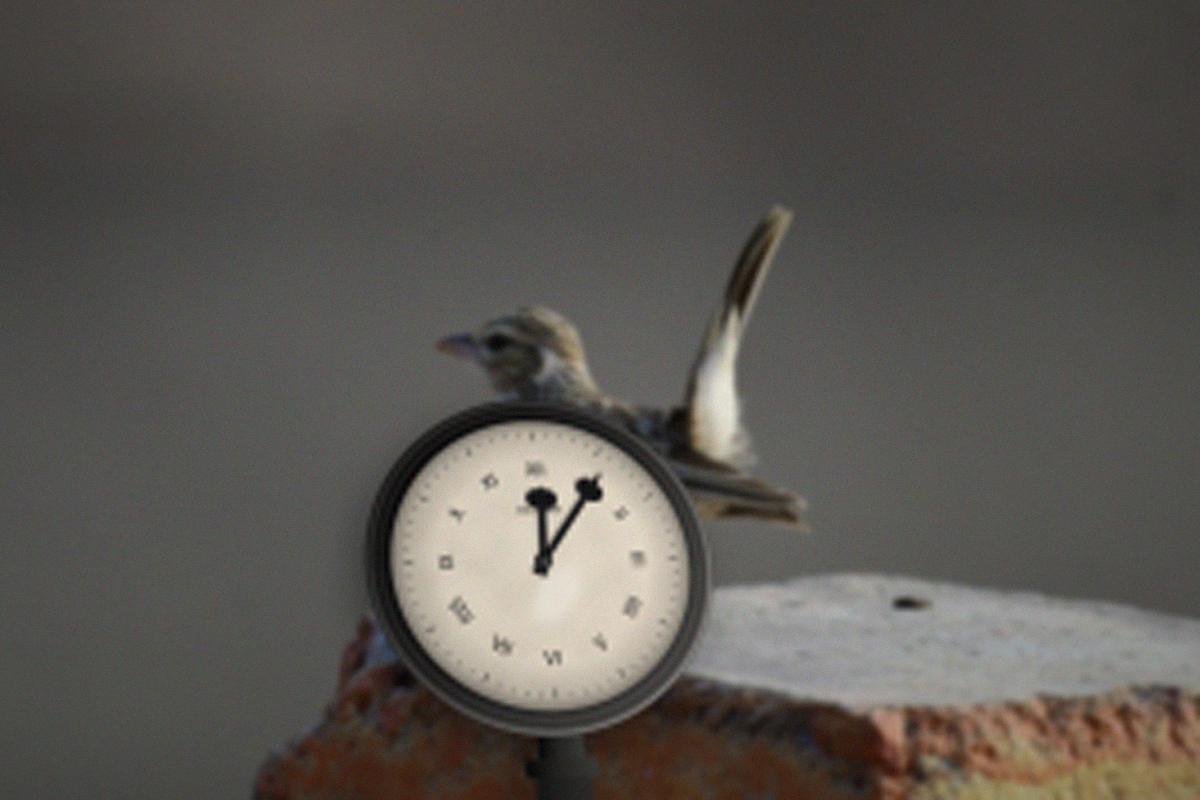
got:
12:06
